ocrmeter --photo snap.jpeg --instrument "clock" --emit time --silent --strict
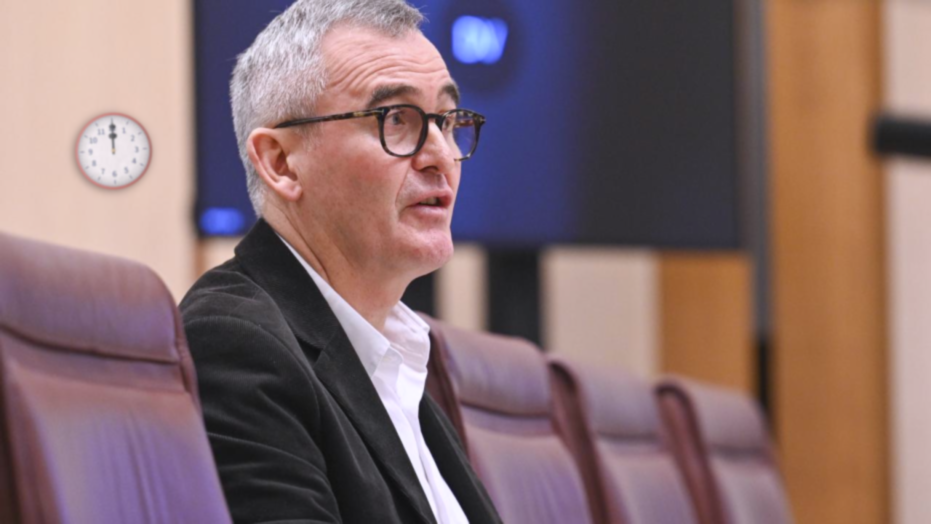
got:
12:00
